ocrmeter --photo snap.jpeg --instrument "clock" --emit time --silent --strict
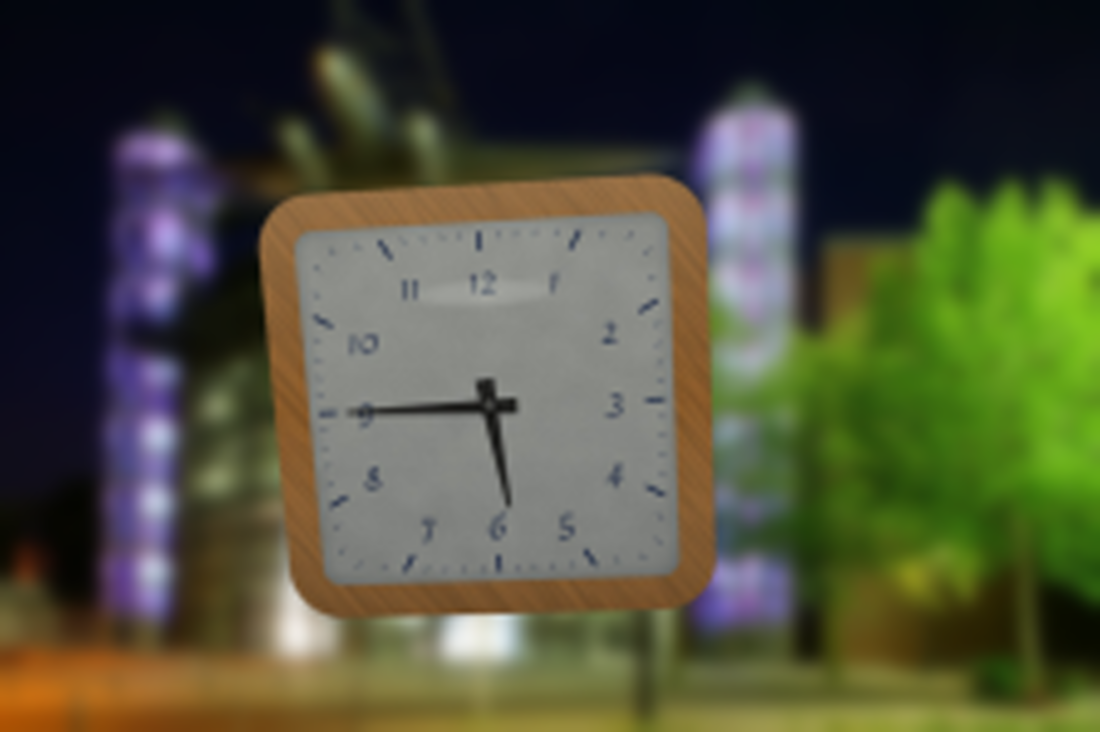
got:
5:45
